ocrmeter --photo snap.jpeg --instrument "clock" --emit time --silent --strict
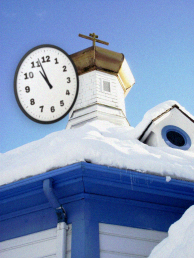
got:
10:57
